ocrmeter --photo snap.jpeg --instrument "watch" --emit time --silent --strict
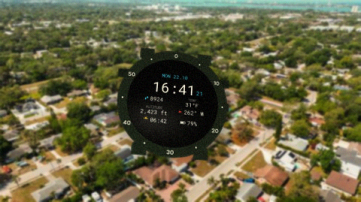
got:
16:41
